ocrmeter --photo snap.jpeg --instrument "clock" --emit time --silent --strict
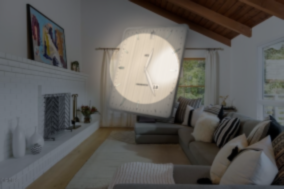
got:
12:24
